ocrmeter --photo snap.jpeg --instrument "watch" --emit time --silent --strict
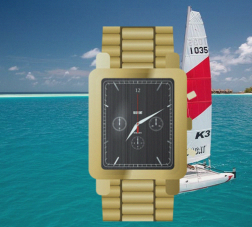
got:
7:10
